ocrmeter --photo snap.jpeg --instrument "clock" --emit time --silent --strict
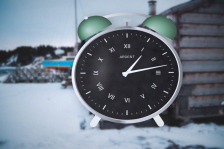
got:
1:13
